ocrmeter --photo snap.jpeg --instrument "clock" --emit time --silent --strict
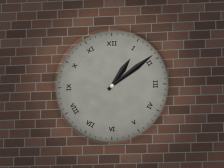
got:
1:09
